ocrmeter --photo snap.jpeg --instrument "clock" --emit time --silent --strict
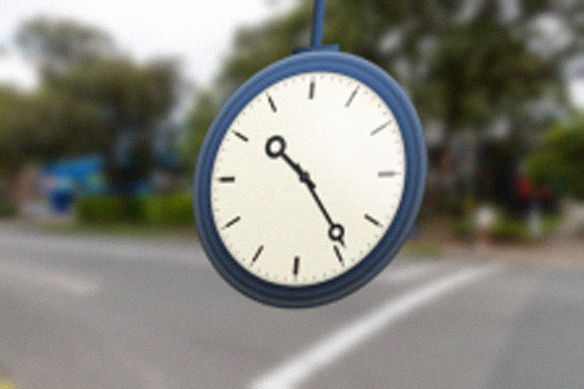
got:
10:24
